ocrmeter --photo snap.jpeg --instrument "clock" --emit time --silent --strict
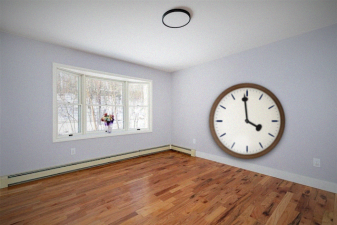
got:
3:59
